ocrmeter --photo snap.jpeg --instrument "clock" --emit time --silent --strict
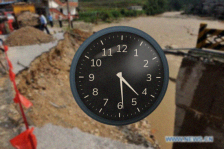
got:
4:29
